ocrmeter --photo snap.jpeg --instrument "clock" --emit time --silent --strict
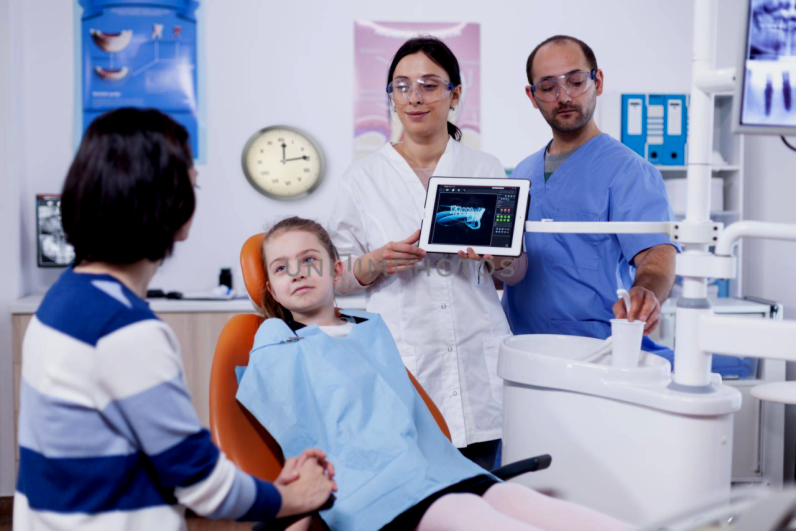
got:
12:14
